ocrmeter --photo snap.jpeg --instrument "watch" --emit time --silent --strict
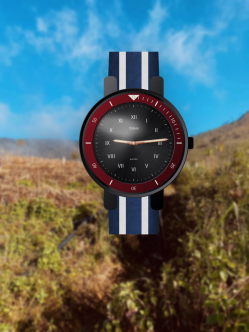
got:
9:14
